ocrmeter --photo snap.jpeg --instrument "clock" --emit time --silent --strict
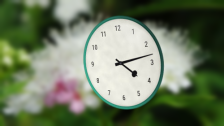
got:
4:13
